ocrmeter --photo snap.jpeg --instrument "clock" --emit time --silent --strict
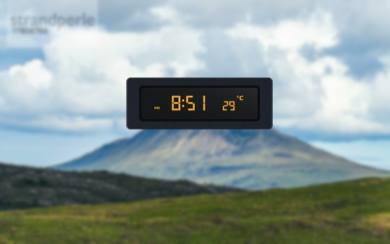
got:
8:51
